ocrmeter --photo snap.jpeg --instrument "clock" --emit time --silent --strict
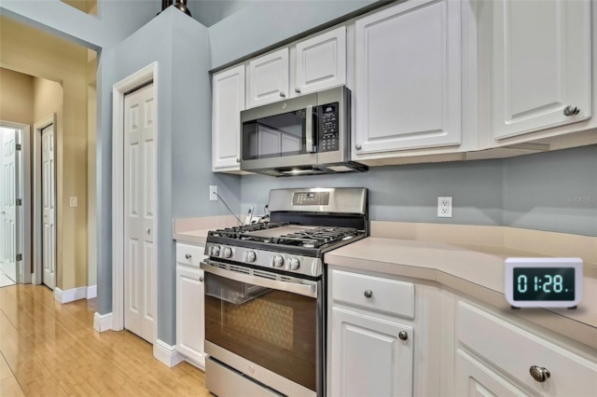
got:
1:28
